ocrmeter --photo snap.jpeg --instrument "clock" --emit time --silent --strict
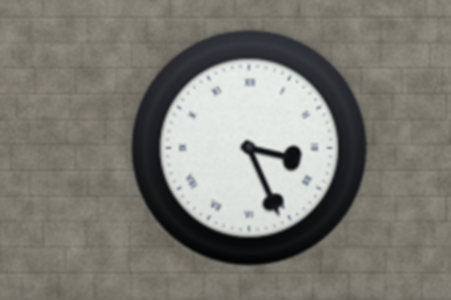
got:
3:26
